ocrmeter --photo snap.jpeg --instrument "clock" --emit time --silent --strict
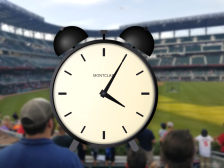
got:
4:05
